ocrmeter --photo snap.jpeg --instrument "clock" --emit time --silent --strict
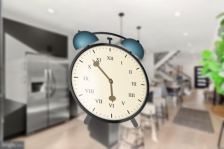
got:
5:53
